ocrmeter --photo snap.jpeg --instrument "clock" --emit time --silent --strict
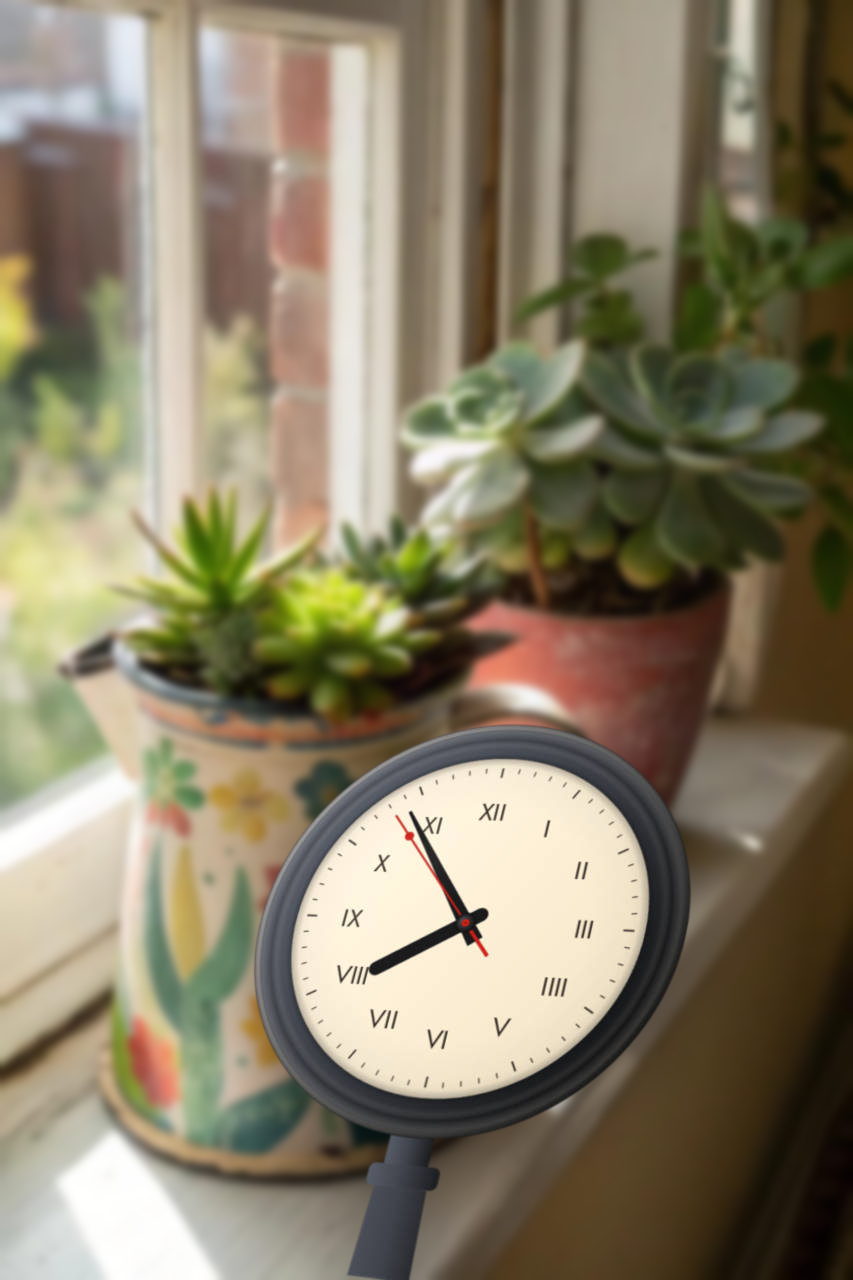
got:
7:53:53
